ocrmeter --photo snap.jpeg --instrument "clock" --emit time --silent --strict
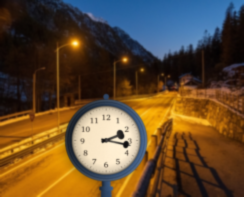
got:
2:17
